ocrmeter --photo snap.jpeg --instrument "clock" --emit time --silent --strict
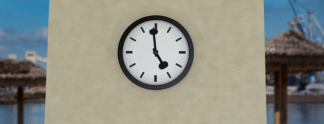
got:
4:59
